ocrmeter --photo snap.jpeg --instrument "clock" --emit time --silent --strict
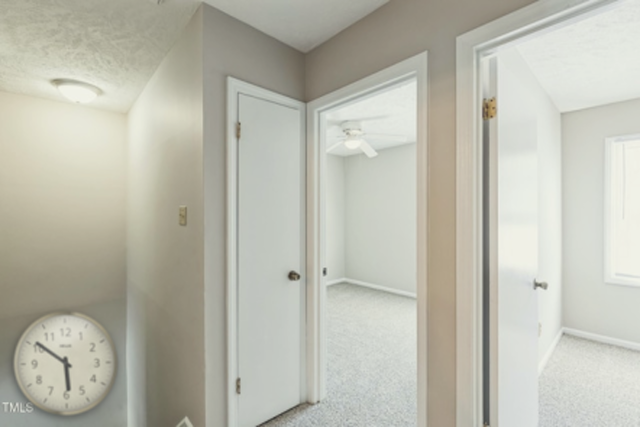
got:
5:51
